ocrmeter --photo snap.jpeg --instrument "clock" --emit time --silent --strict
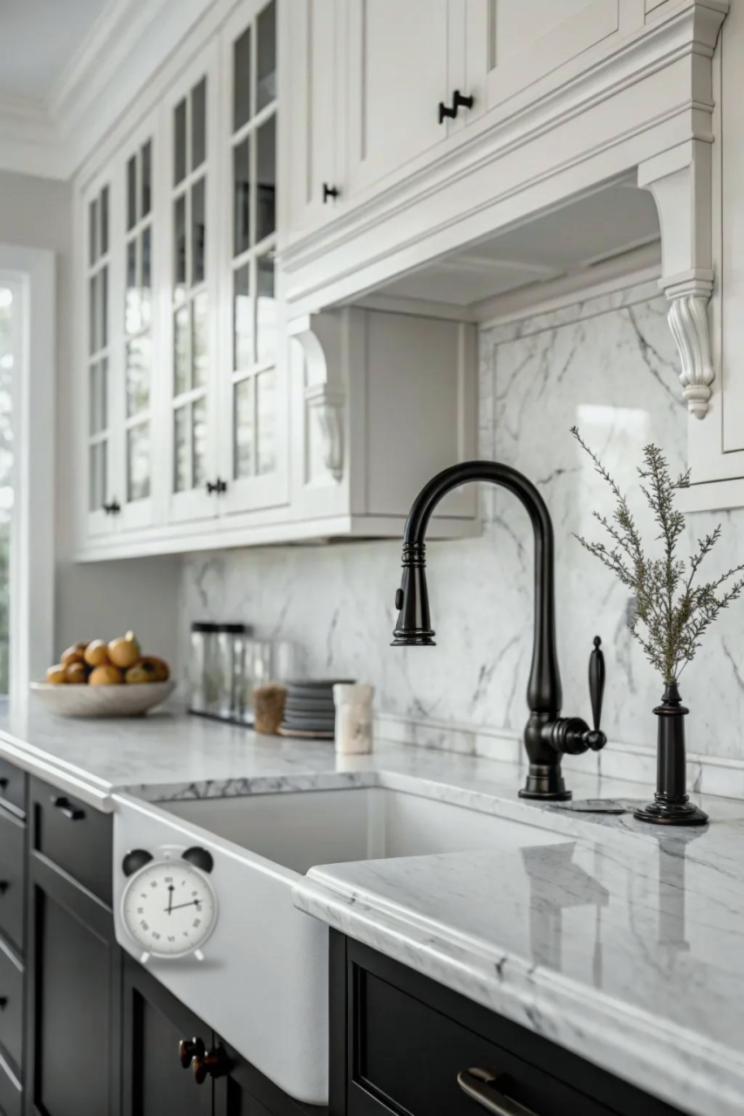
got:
12:13
